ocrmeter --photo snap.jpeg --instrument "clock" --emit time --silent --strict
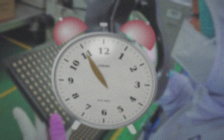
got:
10:55
